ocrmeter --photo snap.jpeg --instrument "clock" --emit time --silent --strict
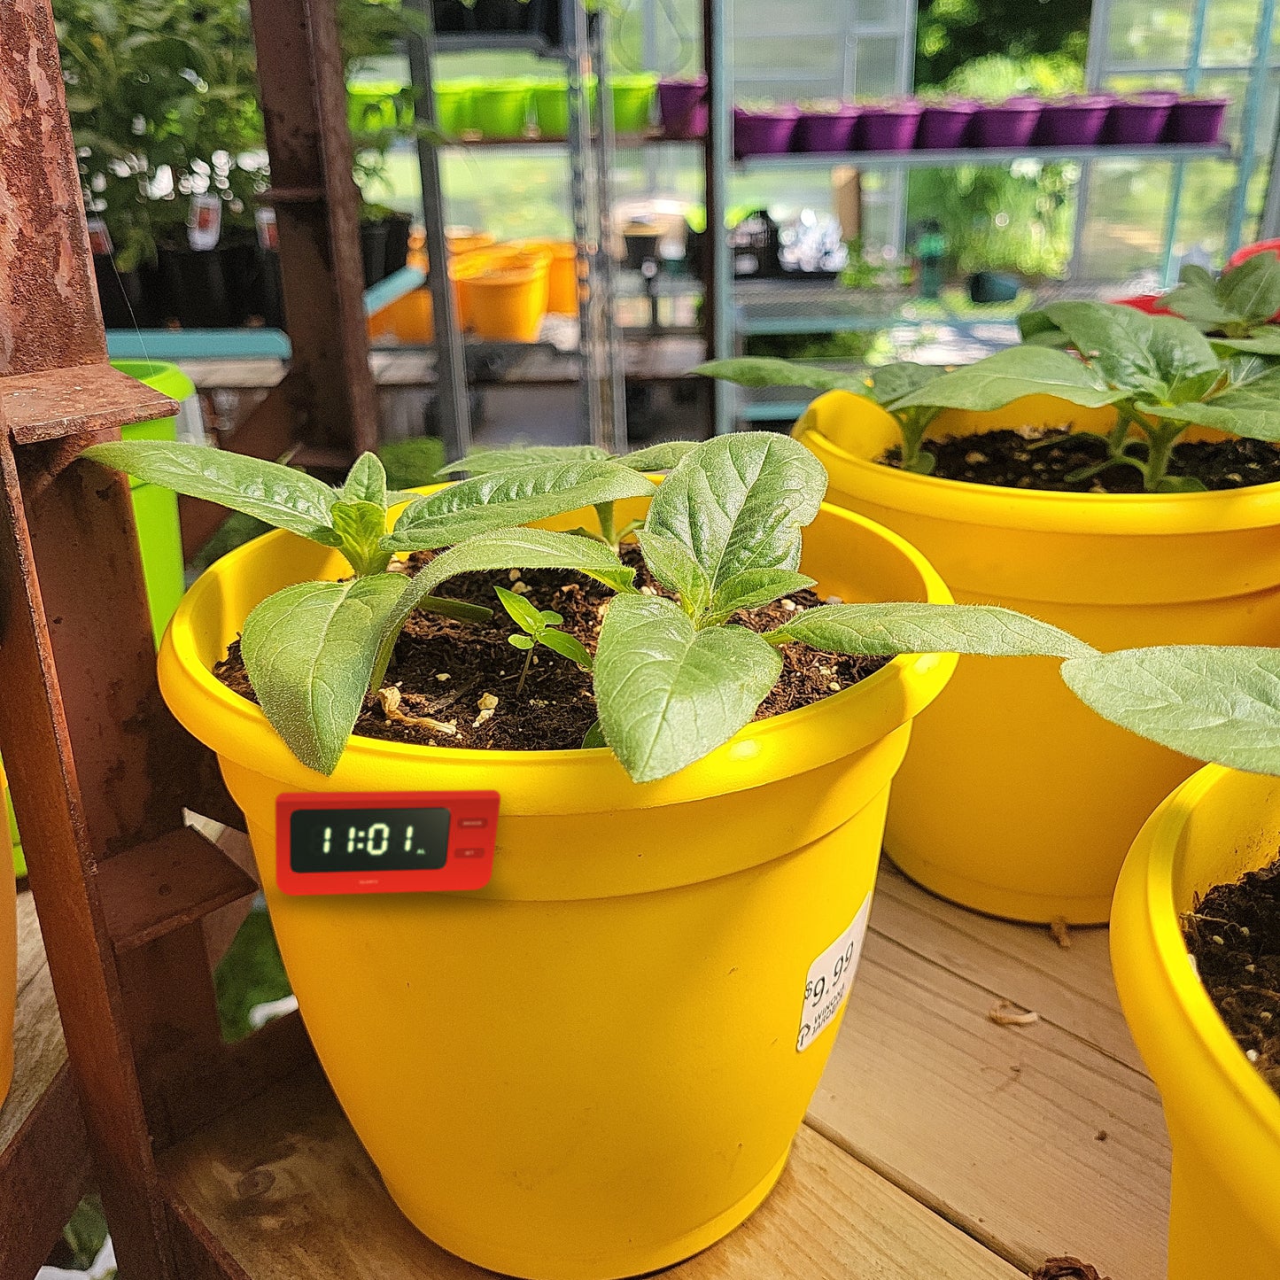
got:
11:01
